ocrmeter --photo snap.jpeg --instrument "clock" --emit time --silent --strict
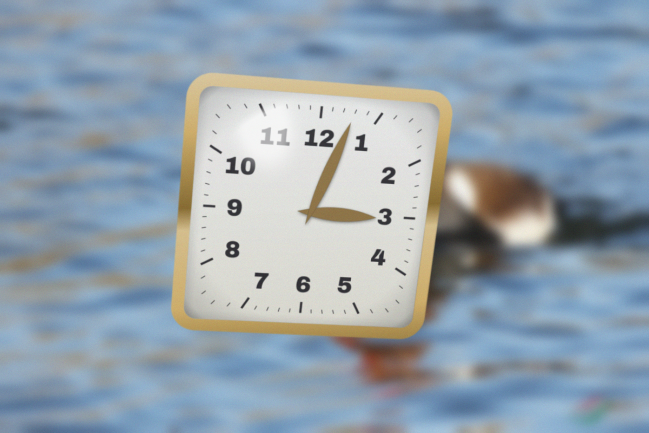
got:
3:03
